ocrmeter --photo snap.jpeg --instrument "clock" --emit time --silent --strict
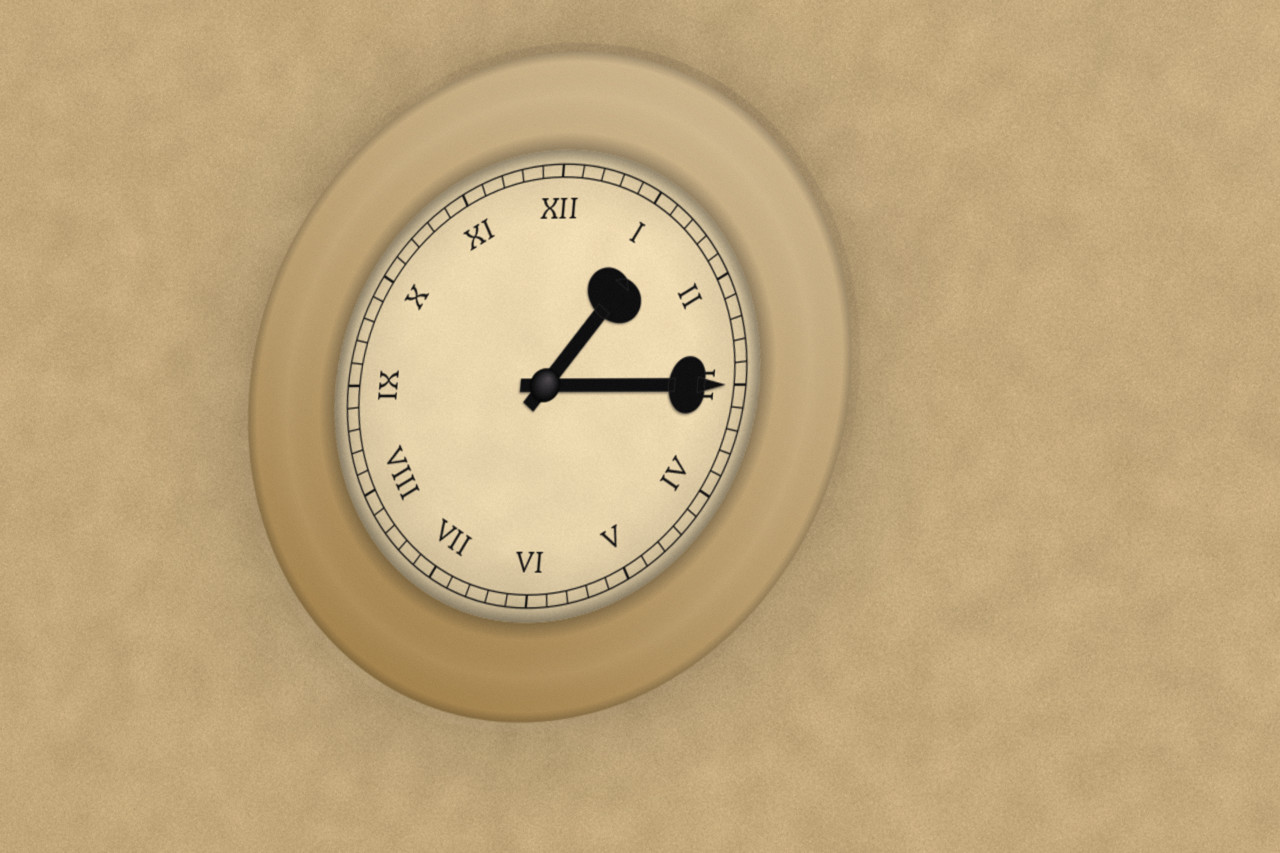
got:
1:15
